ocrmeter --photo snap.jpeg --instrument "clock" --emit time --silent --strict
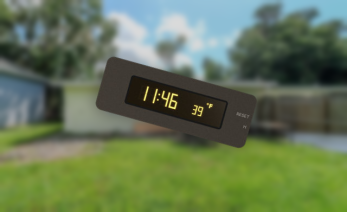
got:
11:46
